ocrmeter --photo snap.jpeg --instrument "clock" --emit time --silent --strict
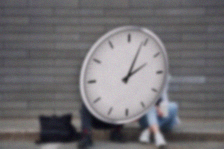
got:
2:04
